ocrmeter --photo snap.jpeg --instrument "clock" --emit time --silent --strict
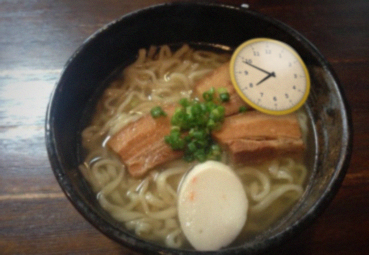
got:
7:49
